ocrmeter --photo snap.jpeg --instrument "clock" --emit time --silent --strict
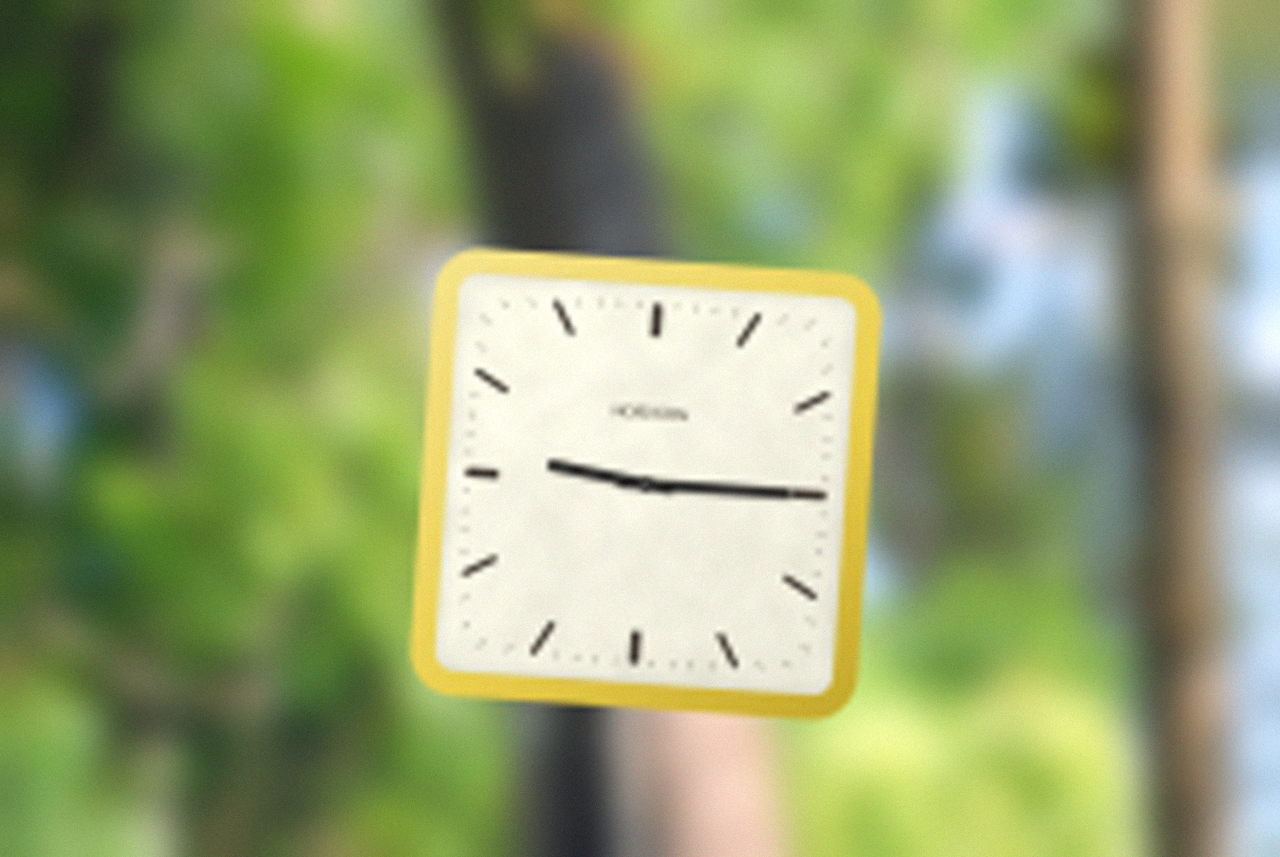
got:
9:15
